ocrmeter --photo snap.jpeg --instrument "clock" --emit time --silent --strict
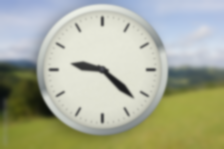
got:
9:22
